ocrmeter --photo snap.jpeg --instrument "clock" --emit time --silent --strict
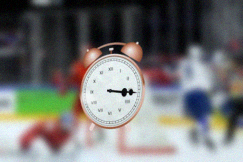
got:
3:16
